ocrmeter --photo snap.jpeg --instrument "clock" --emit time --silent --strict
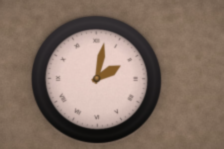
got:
2:02
